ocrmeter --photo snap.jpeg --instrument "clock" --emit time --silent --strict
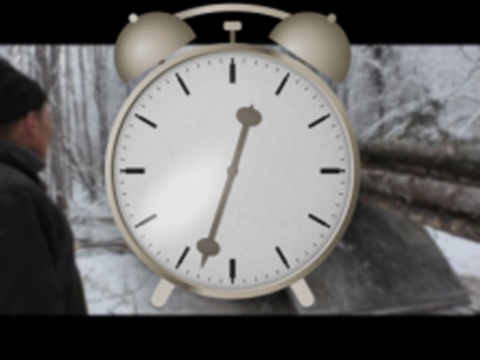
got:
12:33
